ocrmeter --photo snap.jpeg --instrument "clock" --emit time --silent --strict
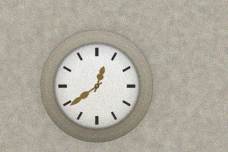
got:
12:39
